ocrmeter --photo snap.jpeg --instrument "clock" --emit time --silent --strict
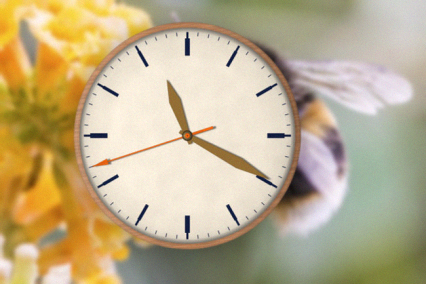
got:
11:19:42
